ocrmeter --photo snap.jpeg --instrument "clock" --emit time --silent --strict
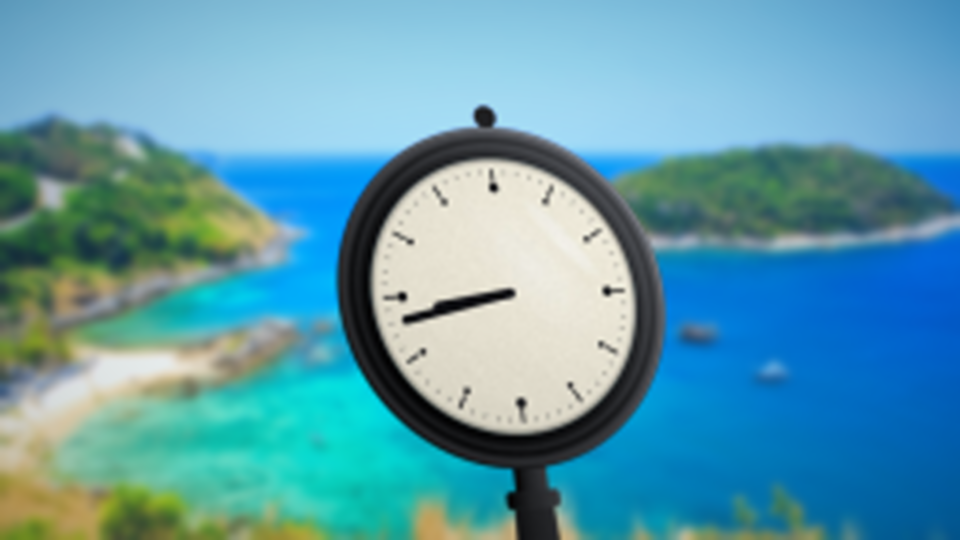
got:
8:43
